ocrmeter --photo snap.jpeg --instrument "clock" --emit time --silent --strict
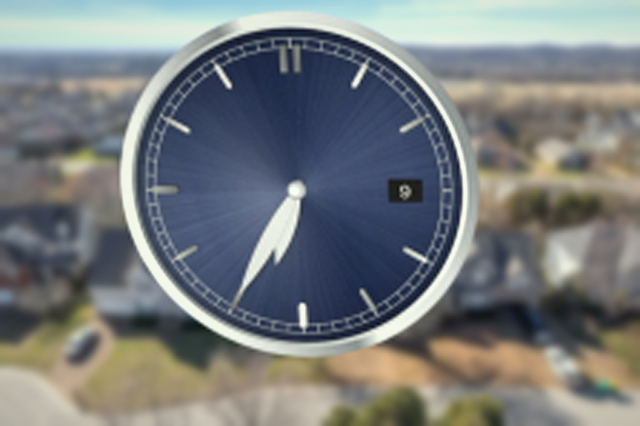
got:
6:35
